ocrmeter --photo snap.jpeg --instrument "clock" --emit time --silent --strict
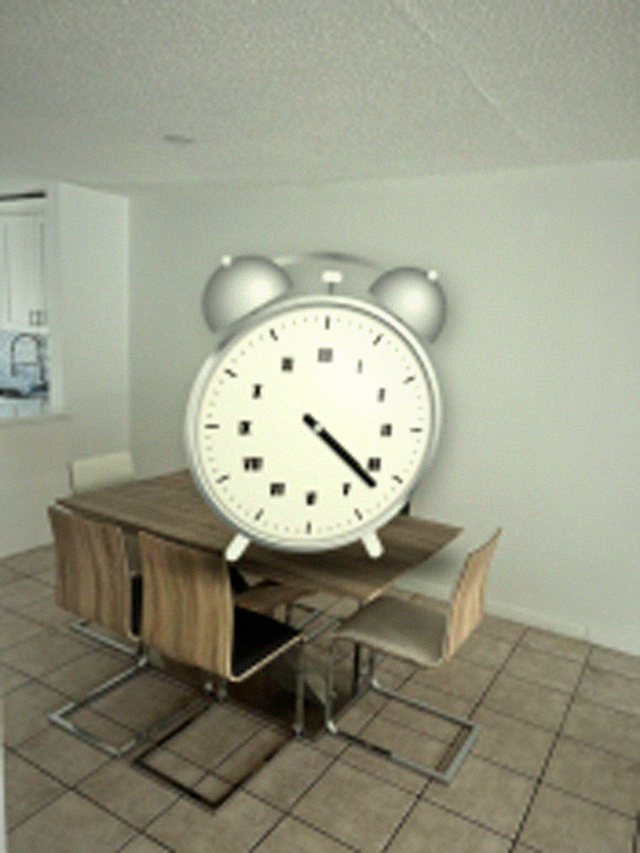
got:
4:22
